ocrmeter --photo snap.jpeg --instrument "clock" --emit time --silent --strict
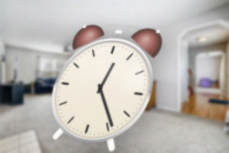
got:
12:24
